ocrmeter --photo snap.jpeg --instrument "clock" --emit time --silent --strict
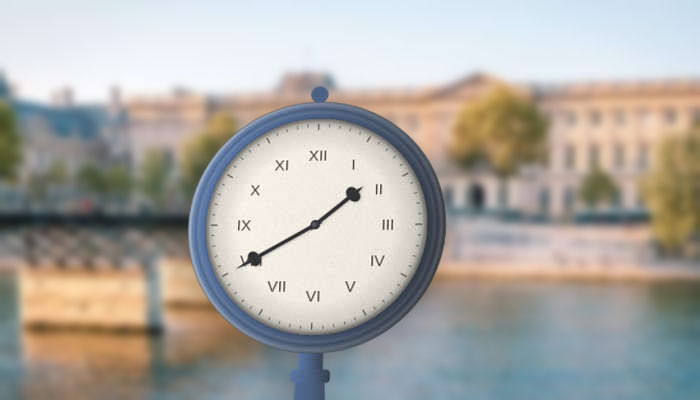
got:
1:40
